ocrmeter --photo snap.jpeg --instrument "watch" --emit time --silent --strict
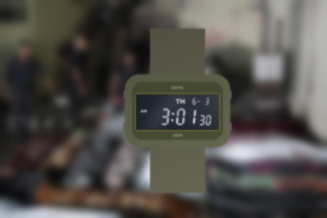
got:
3:01:30
